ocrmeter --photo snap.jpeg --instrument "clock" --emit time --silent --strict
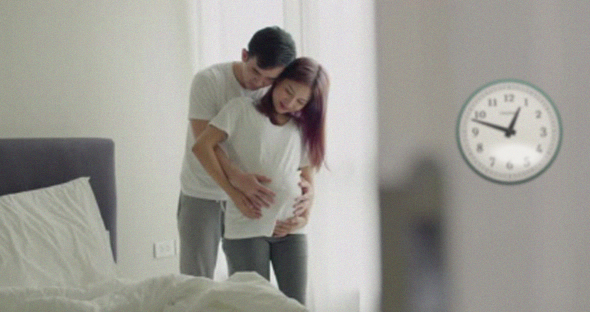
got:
12:48
